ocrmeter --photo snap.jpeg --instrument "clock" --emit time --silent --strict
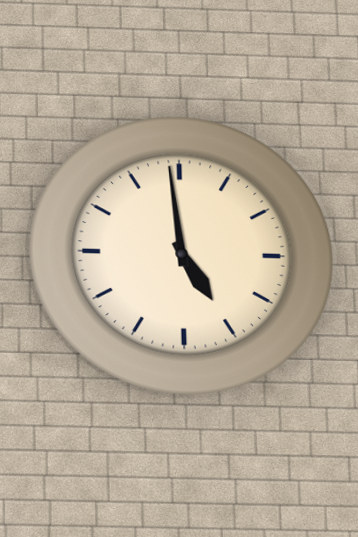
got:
4:59
